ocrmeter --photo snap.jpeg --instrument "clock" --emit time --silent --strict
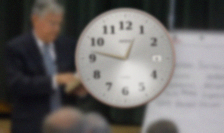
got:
12:47
